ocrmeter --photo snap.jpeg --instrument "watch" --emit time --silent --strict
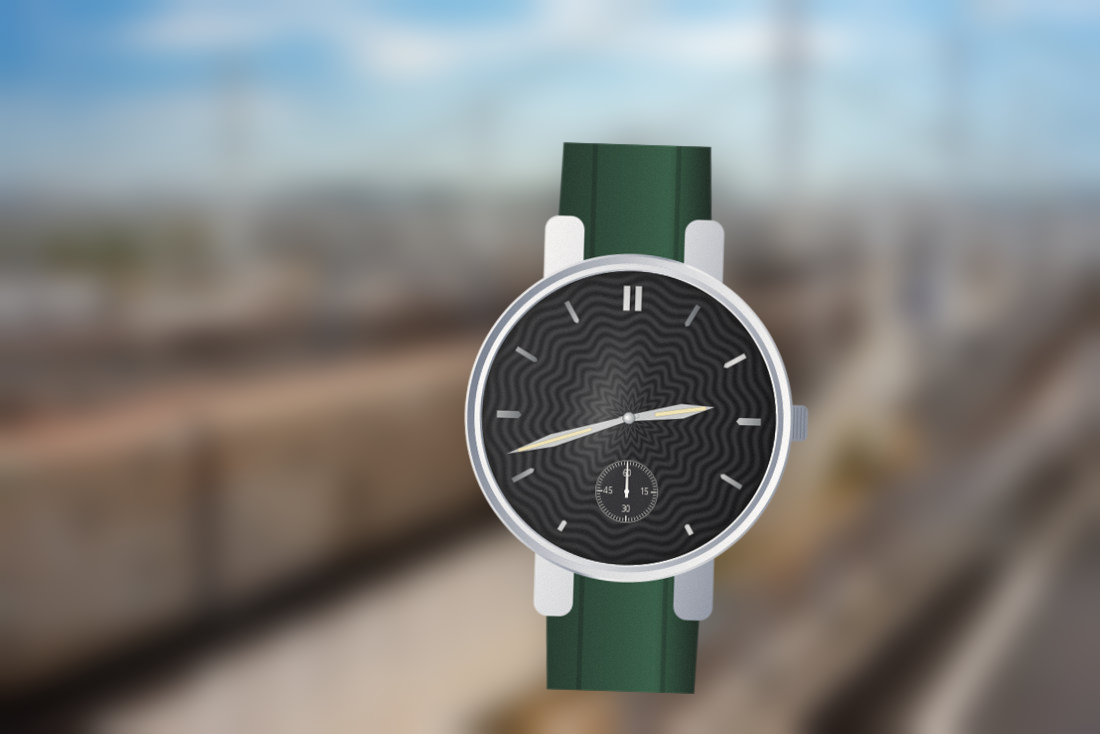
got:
2:42
